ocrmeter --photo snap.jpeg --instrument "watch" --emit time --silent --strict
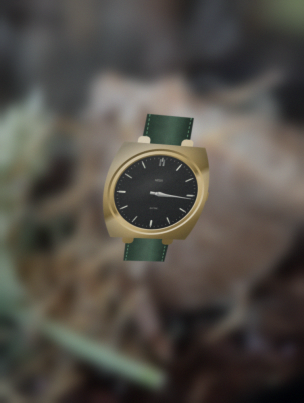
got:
3:16
